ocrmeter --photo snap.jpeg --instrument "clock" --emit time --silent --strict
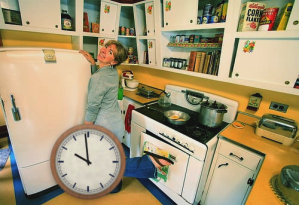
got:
9:59
